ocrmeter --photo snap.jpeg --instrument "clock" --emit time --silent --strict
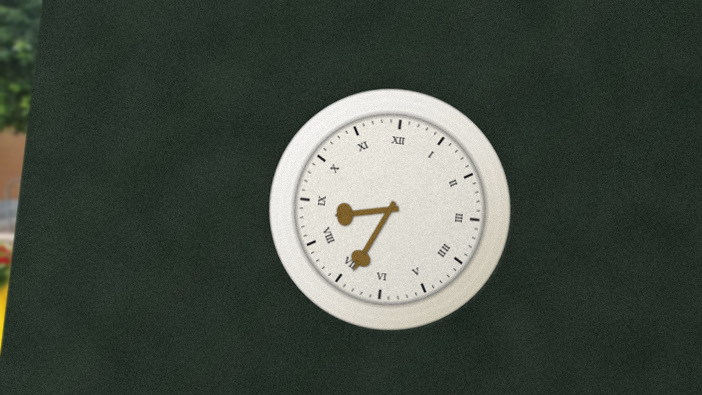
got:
8:34
